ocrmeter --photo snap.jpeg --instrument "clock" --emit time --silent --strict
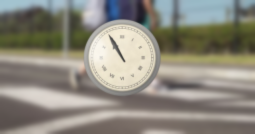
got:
10:55
